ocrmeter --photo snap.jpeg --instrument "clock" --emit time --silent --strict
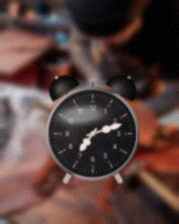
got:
7:12
